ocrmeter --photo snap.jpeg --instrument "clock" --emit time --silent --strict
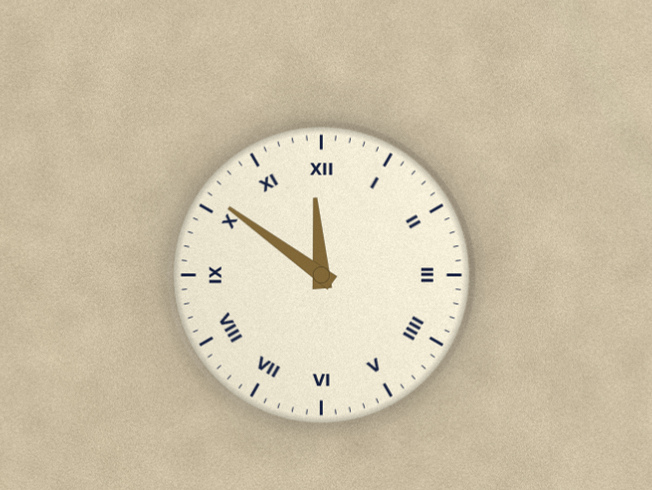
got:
11:51
